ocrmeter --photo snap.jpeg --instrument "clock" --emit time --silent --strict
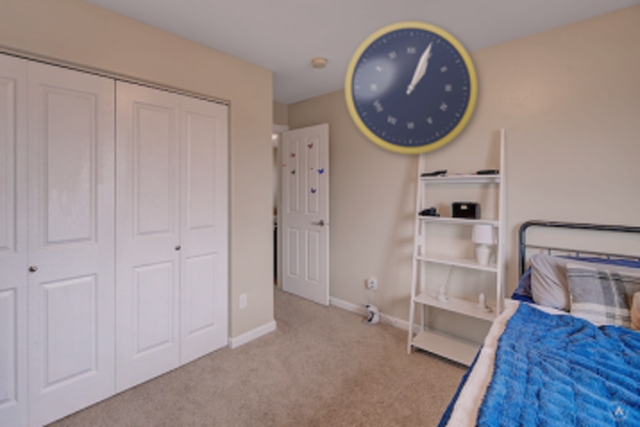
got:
1:04
